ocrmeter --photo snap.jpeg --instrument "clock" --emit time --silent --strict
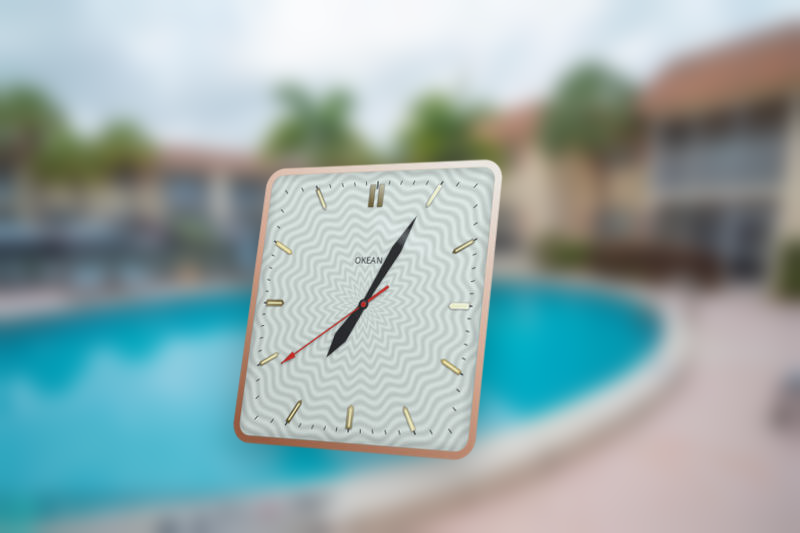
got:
7:04:39
